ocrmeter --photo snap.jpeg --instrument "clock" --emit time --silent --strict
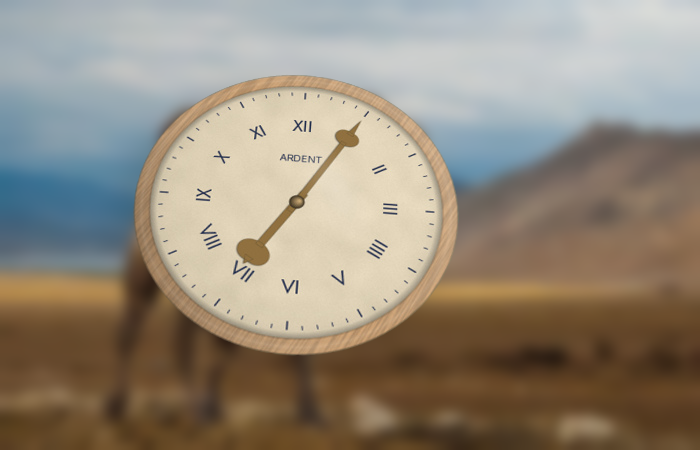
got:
7:05
